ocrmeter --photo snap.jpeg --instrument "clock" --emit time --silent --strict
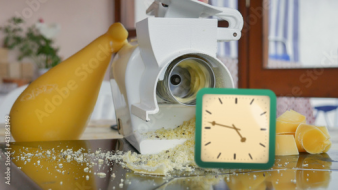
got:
4:47
